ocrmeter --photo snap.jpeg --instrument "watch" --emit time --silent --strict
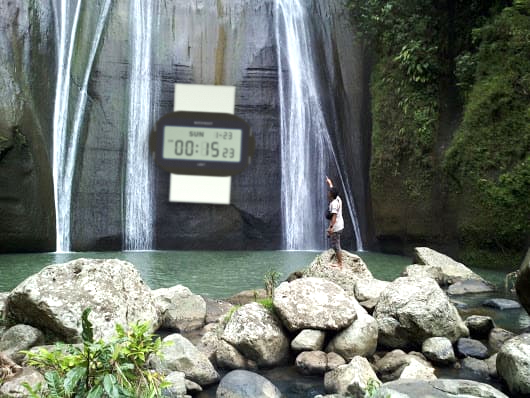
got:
0:15
